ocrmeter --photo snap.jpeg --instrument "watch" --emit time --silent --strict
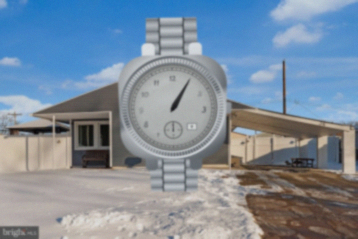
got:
1:05
